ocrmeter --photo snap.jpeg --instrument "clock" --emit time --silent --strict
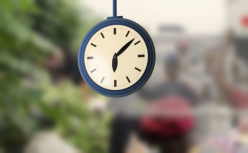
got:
6:08
